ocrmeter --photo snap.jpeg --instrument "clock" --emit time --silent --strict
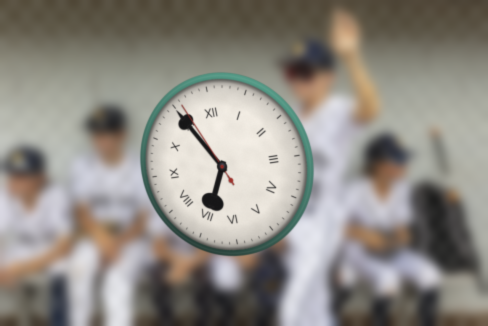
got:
6:54:56
